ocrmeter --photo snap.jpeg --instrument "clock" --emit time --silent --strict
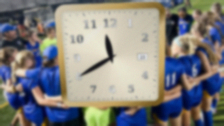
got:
11:40
